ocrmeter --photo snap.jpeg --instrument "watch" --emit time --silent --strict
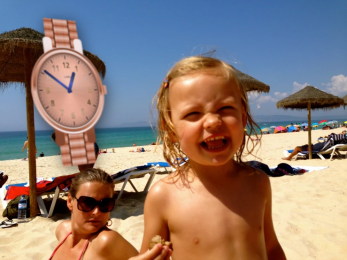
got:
12:51
